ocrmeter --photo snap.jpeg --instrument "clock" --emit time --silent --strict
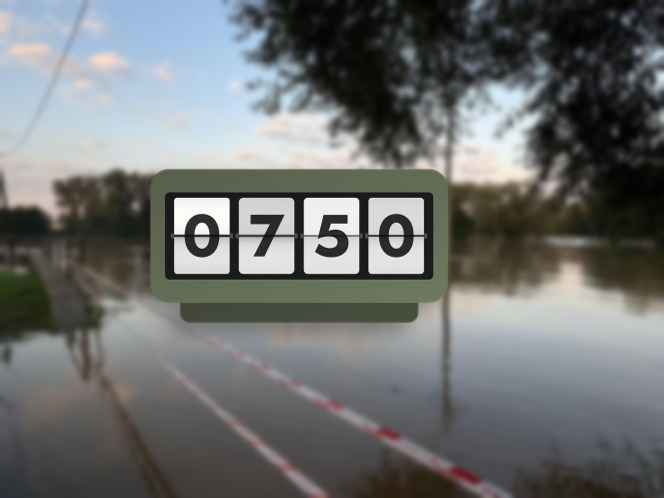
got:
7:50
